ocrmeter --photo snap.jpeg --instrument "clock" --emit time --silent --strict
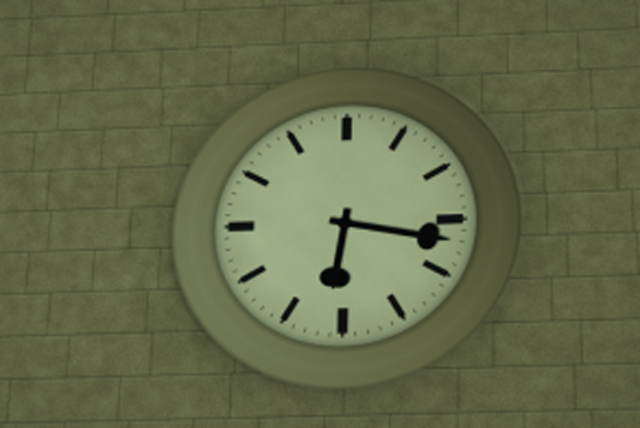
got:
6:17
